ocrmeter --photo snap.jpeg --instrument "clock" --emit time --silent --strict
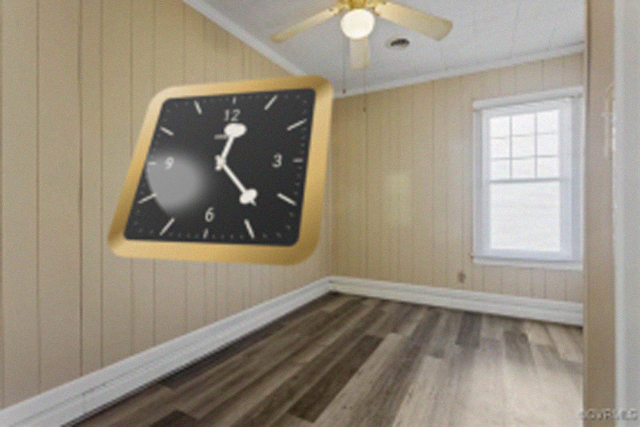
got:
12:23
